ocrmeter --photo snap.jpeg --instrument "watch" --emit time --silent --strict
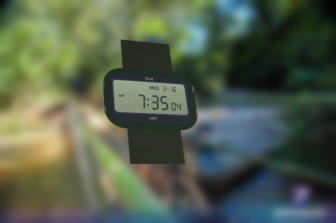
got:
7:35:04
